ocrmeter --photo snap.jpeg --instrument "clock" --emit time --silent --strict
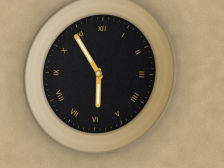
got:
5:54
